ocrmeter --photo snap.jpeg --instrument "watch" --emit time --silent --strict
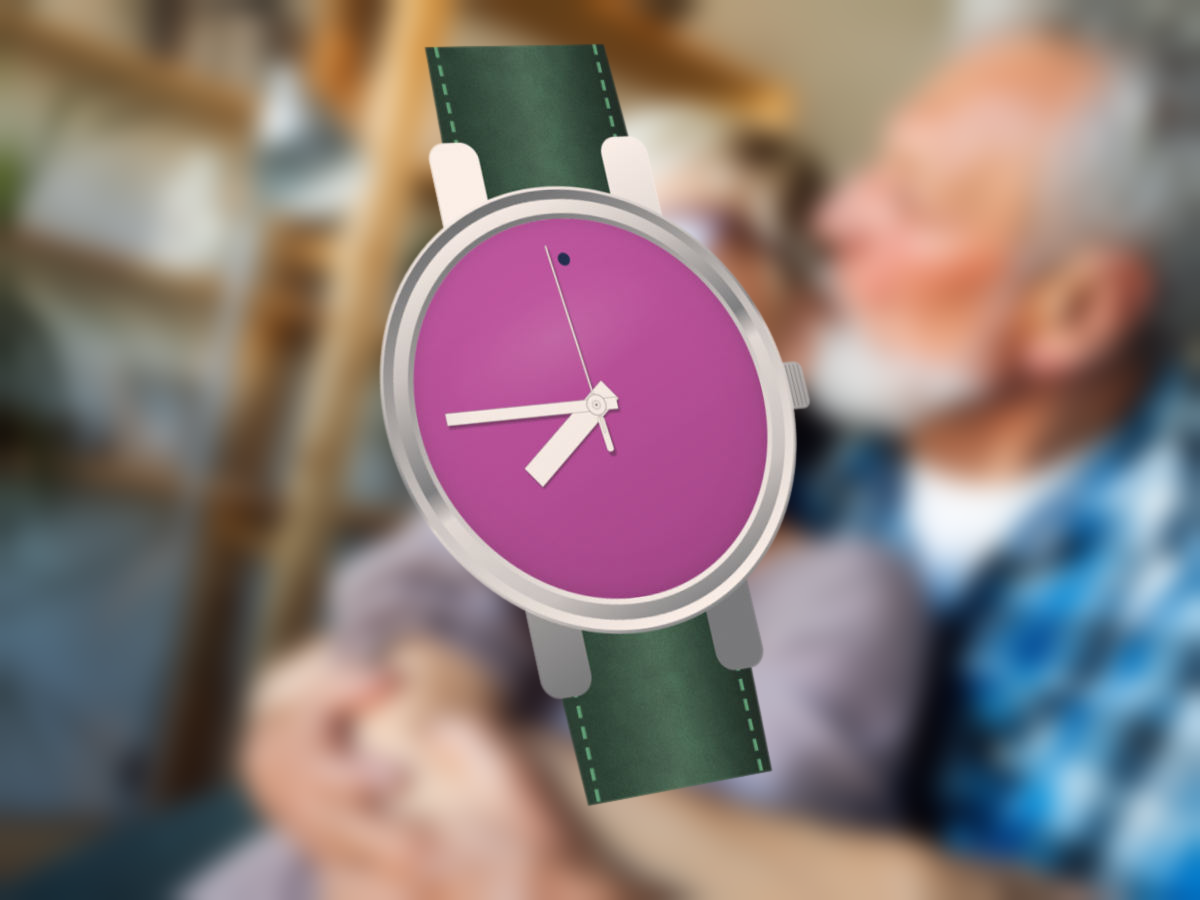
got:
7:44:59
